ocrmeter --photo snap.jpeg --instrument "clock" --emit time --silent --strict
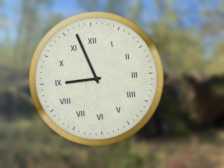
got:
8:57
